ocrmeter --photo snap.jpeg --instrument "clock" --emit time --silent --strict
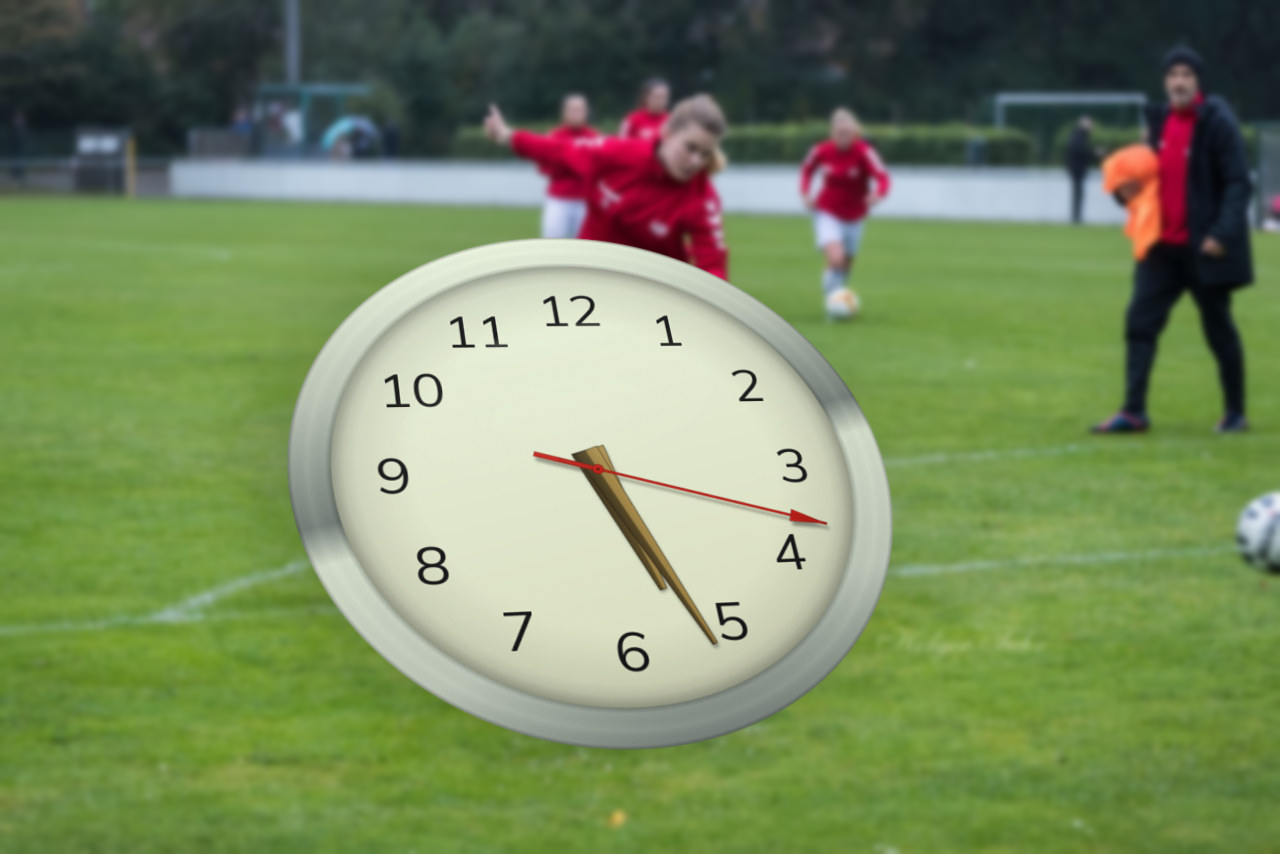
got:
5:26:18
